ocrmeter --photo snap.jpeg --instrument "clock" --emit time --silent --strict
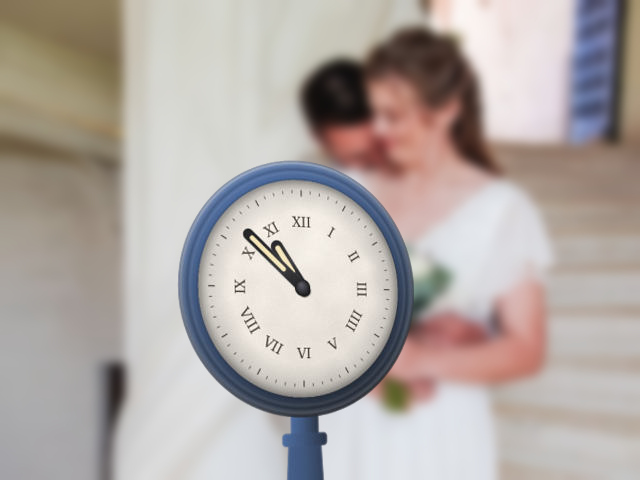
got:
10:52
